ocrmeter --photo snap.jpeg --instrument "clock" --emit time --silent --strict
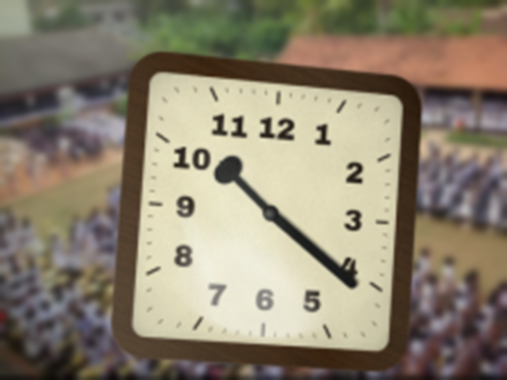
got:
10:21
